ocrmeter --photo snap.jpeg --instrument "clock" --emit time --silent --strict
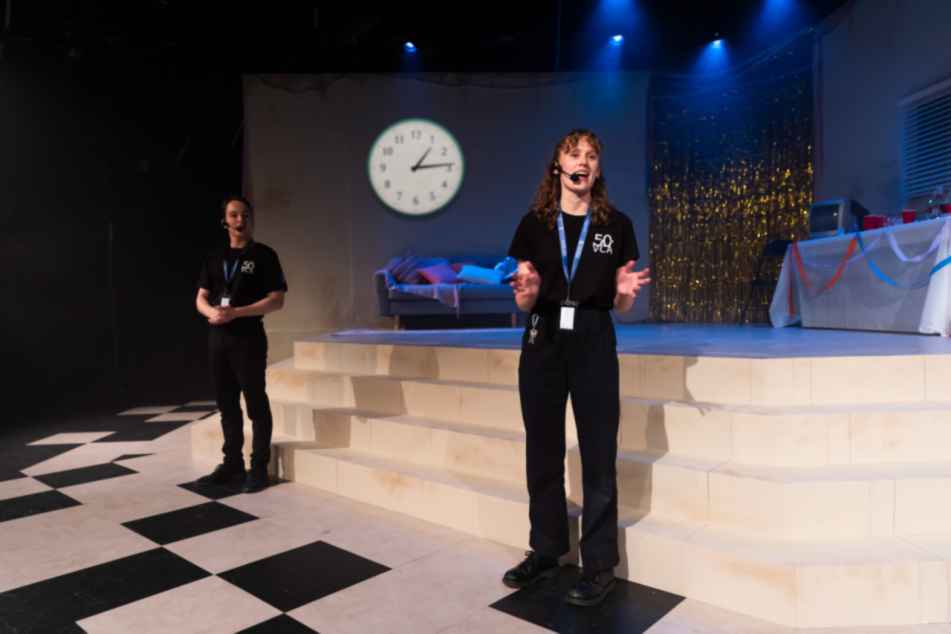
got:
1:14
